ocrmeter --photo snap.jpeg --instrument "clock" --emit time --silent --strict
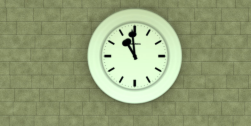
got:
10:59
